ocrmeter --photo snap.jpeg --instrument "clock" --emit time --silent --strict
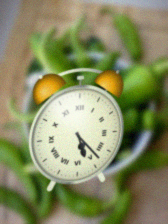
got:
5:23
